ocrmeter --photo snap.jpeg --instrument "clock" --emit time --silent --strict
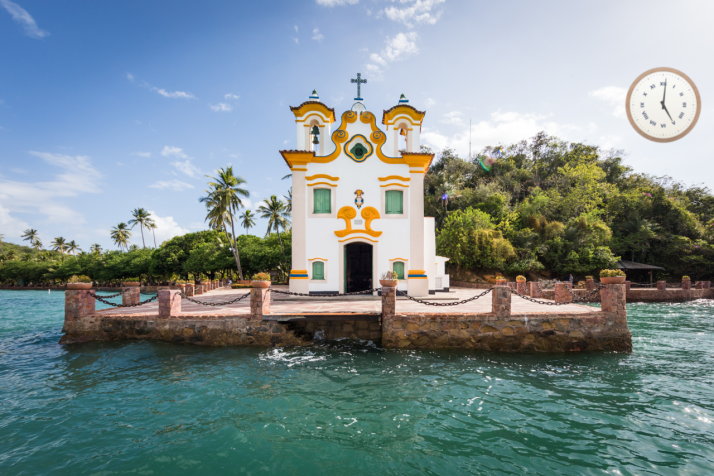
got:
5:01
